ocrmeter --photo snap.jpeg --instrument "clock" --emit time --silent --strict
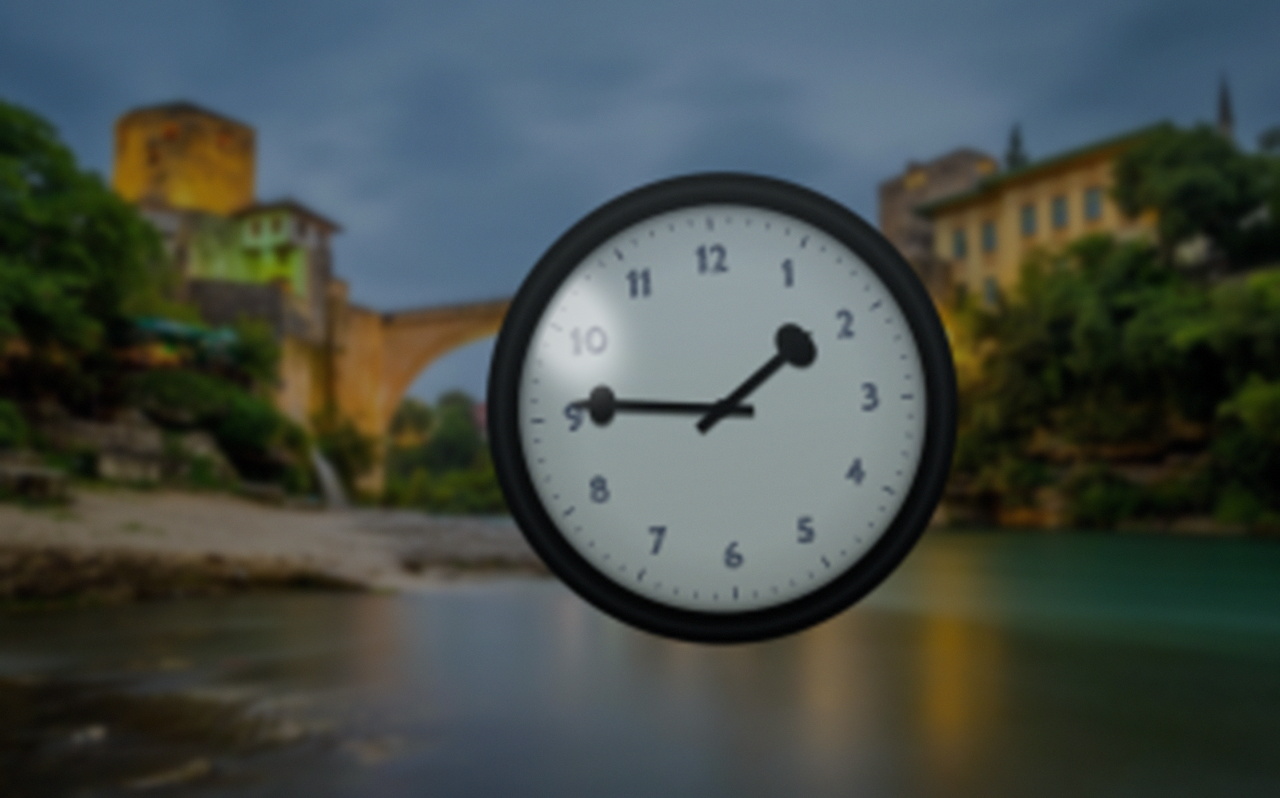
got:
1:46
